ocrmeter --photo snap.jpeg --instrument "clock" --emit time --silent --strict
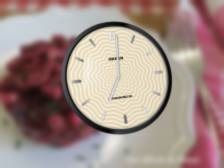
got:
7:01
